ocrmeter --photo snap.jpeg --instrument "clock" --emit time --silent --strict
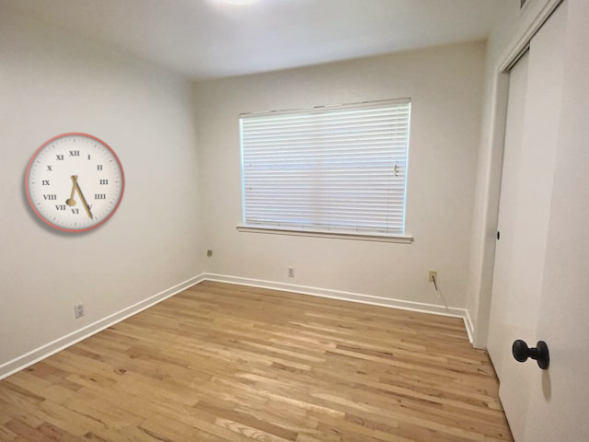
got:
6:26
